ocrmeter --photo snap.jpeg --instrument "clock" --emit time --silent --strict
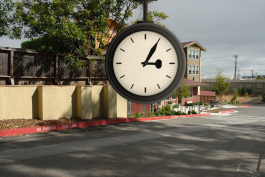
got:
3:05
